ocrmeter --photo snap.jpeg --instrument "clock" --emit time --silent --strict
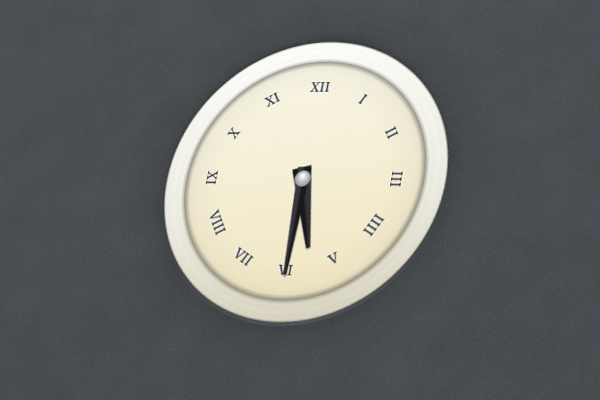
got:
5:30
